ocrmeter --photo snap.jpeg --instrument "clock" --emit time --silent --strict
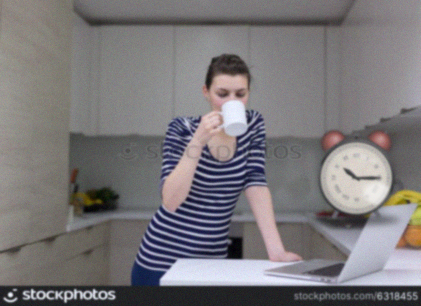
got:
10:15
